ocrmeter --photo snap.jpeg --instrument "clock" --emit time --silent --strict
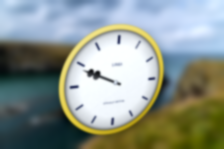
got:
9:49
